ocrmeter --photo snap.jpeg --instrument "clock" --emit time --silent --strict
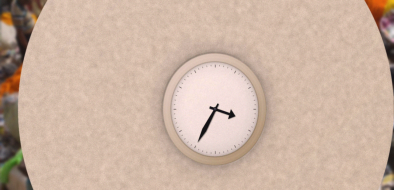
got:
3:35
